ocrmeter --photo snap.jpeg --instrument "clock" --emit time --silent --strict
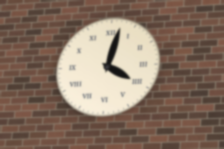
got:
4:02
